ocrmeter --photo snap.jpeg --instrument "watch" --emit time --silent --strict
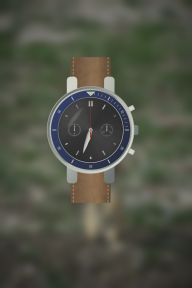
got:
6:33
